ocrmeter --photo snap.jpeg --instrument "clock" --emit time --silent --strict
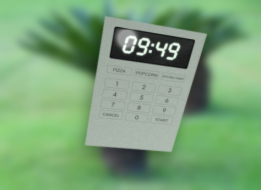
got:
9:49
